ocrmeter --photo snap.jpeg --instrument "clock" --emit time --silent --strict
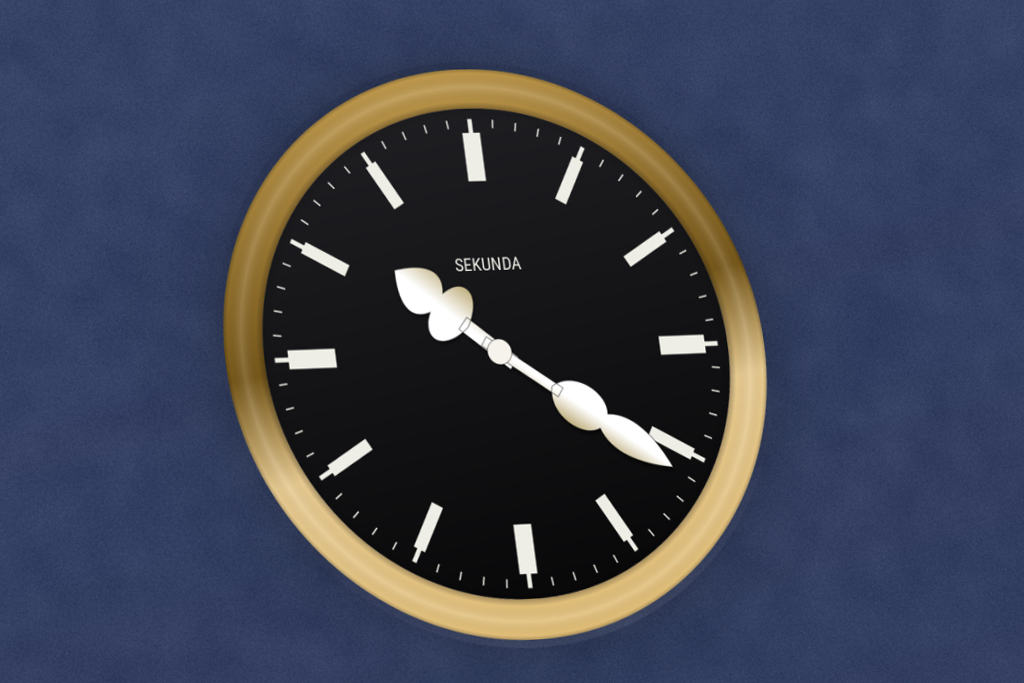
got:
10:21
